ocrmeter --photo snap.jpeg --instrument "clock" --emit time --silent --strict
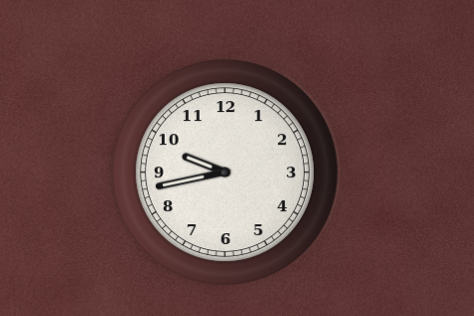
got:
9:43
